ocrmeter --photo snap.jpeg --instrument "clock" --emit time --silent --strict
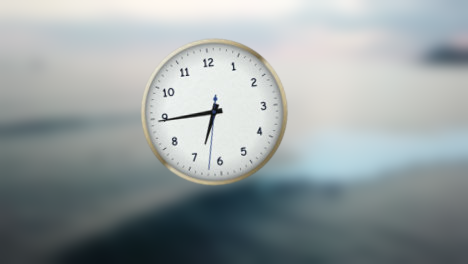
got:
6:44:32
